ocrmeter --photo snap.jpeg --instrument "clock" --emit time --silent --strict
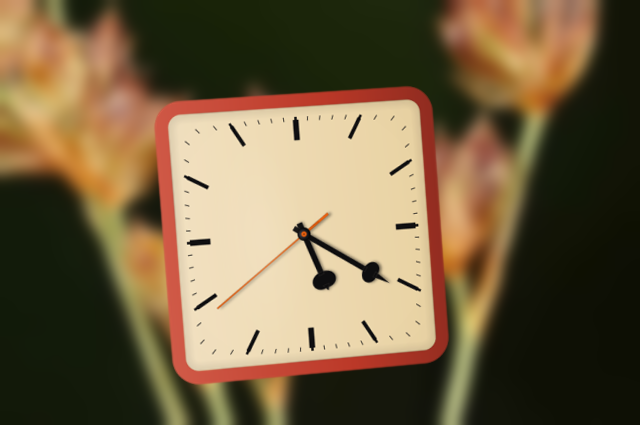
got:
5:20:39
